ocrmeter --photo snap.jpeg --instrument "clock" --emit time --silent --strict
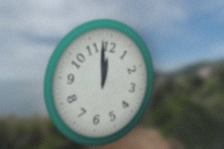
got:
11:58
